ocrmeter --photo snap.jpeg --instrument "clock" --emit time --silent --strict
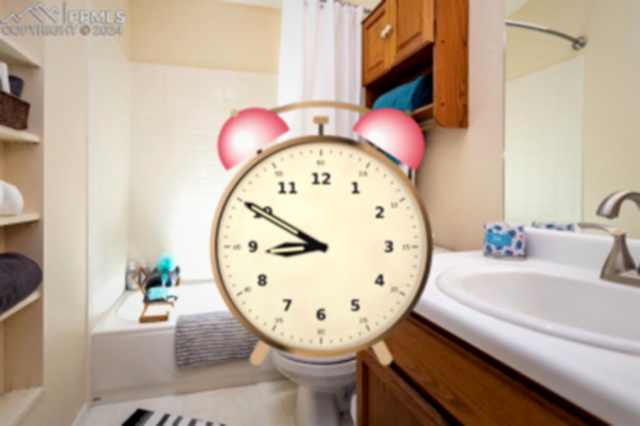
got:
8:50
